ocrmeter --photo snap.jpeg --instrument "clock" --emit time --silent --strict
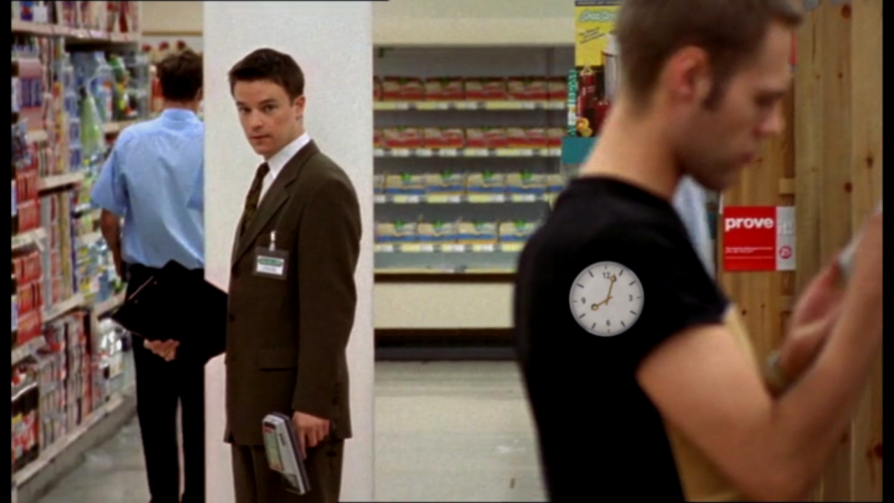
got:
8:03
